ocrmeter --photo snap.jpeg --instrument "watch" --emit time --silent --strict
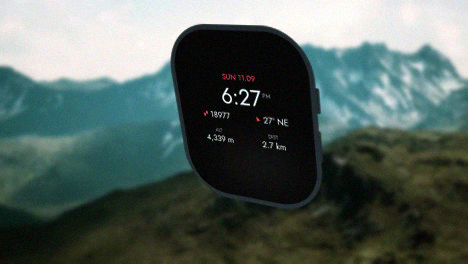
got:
6:27
